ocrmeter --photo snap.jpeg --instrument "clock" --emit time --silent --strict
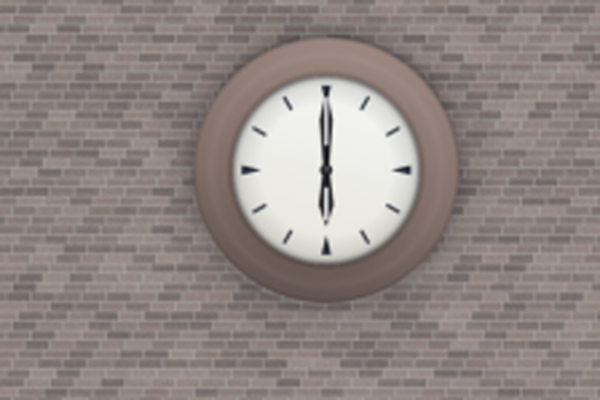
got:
6:00
